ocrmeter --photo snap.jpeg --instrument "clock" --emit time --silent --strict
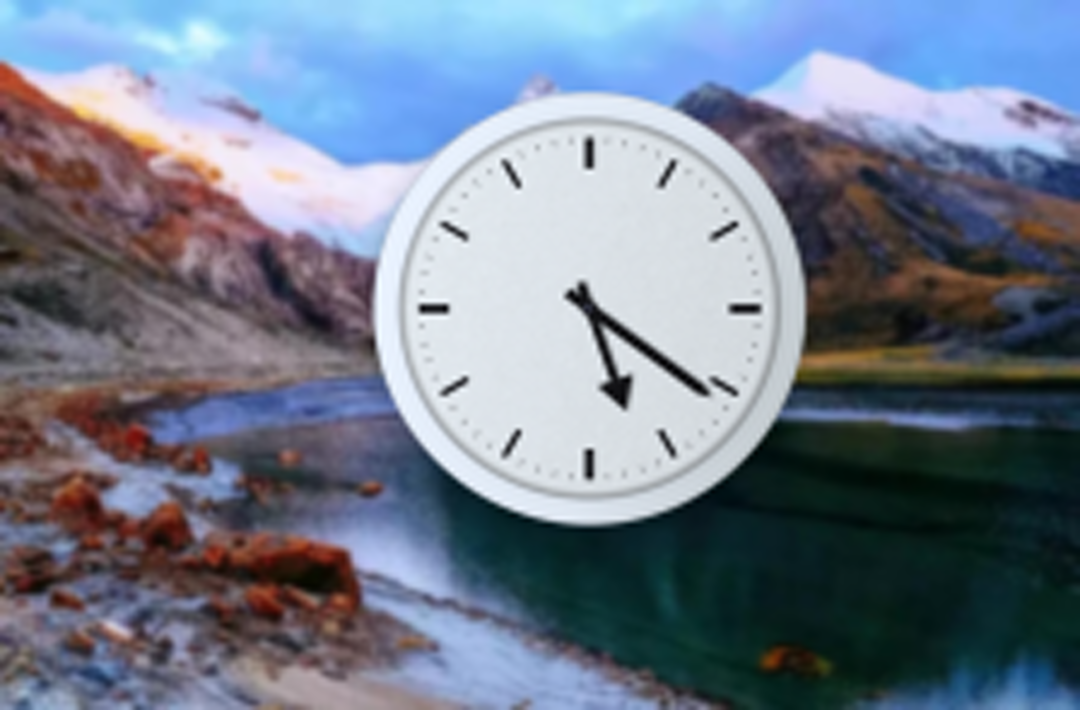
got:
5:21
